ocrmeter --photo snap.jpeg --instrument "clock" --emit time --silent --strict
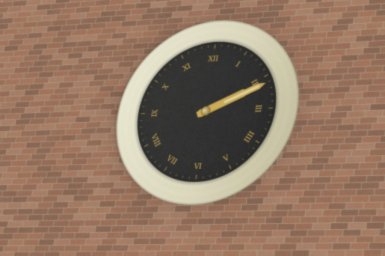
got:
2:11
